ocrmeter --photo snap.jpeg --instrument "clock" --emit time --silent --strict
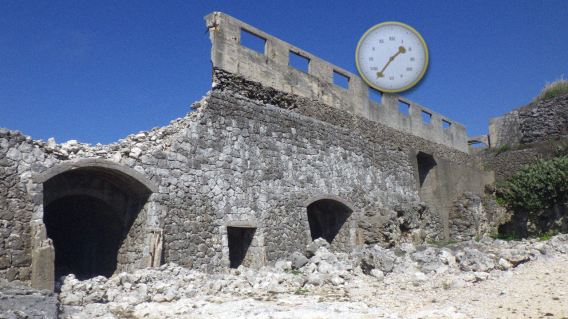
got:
1:36
